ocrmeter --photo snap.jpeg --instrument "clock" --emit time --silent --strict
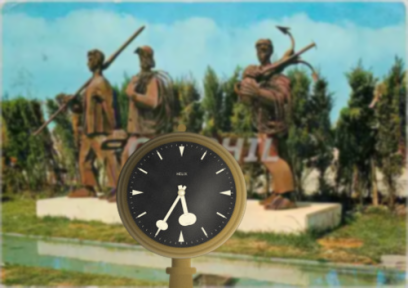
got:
5:35
